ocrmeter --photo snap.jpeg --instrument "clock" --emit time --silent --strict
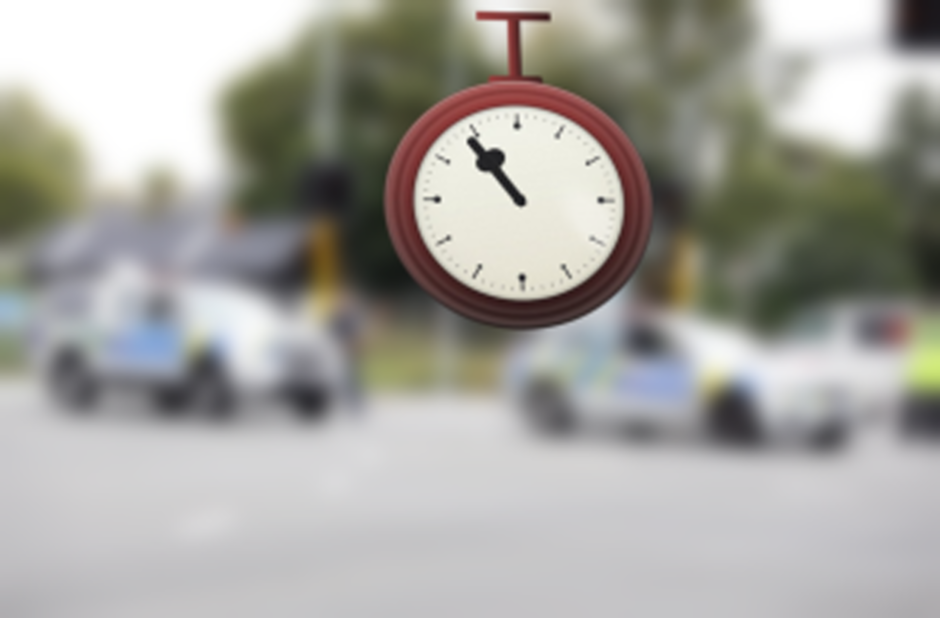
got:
10:54
